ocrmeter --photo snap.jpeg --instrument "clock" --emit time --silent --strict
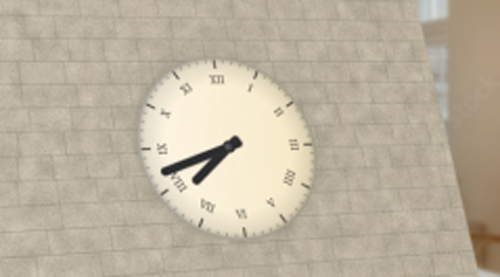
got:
7:42
